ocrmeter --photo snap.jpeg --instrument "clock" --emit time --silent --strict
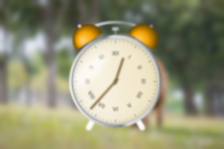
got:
12:37
